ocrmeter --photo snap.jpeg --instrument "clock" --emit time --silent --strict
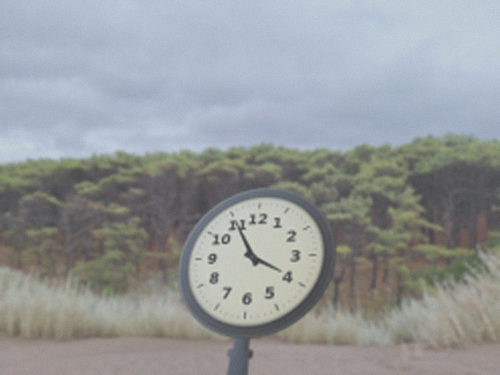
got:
3:55
